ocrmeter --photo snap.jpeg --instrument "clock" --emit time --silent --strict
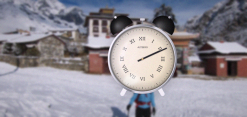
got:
2:11
